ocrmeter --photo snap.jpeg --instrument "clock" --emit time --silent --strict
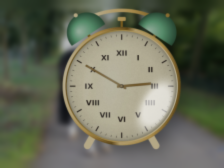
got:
2:50
